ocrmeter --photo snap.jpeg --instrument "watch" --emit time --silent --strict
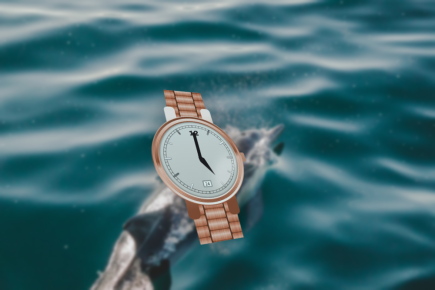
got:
5:00
